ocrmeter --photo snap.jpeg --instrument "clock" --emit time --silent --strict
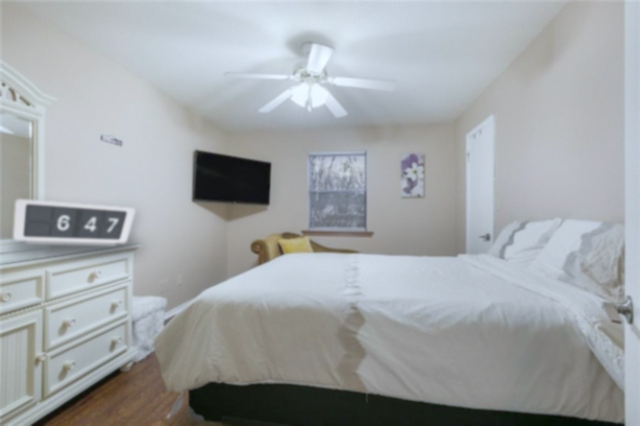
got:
6:47
